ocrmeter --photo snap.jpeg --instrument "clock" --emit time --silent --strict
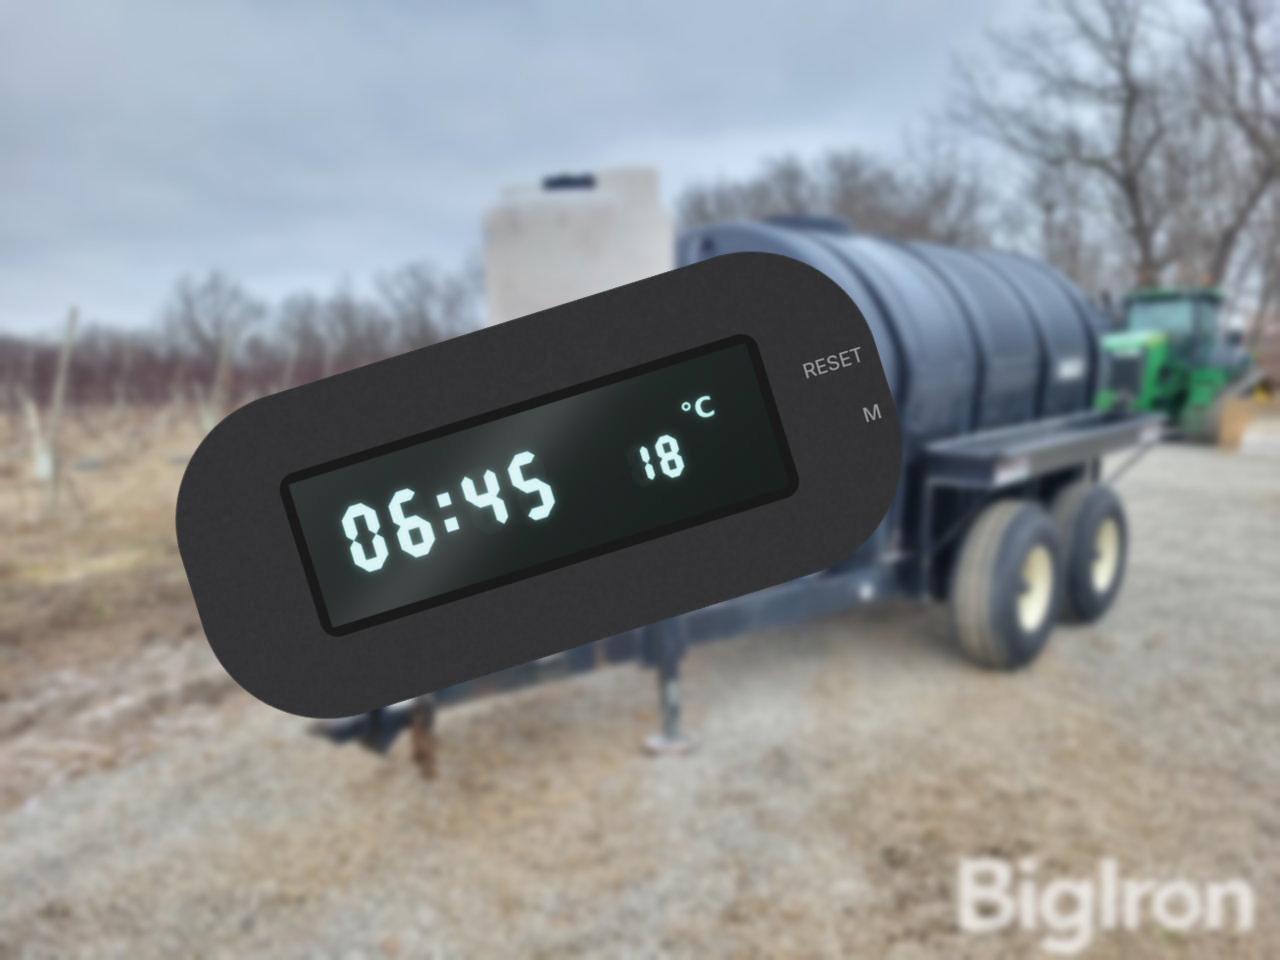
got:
6:45
